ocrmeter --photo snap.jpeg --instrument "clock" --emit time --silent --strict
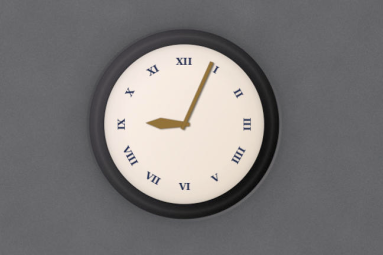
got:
9:04
